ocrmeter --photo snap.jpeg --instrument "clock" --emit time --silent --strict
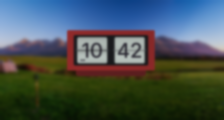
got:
10:42
